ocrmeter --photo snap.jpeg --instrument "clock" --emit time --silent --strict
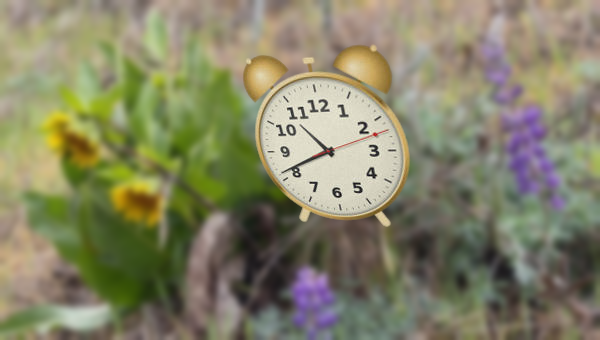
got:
10:41:12
